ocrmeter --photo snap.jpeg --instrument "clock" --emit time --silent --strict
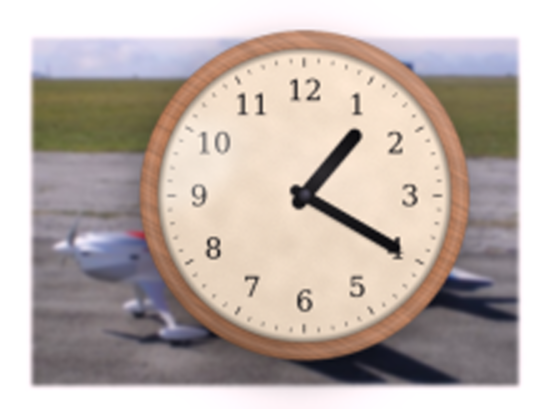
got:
1:20
